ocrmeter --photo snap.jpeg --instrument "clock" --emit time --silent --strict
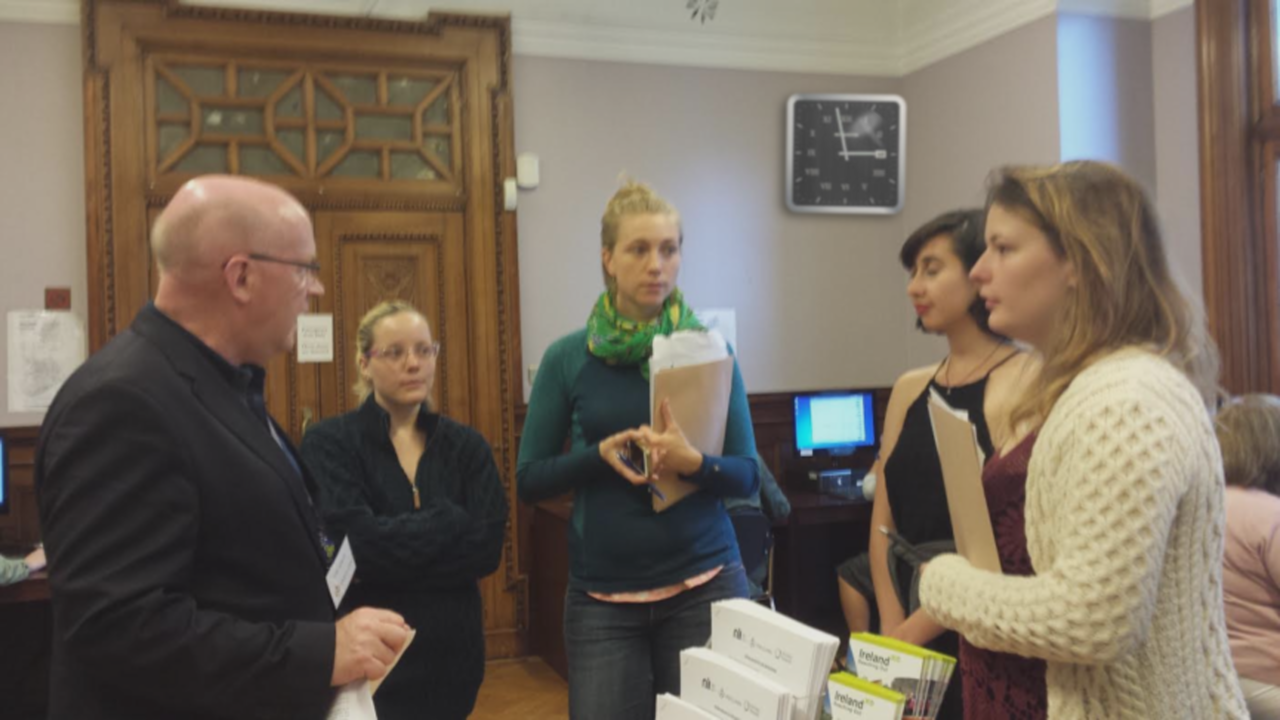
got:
2:58
